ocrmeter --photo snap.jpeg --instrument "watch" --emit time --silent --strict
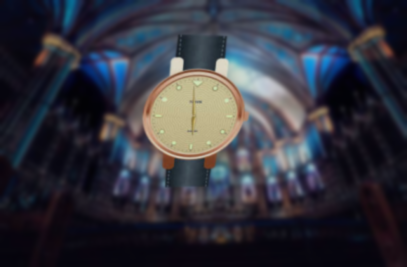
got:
5:59
